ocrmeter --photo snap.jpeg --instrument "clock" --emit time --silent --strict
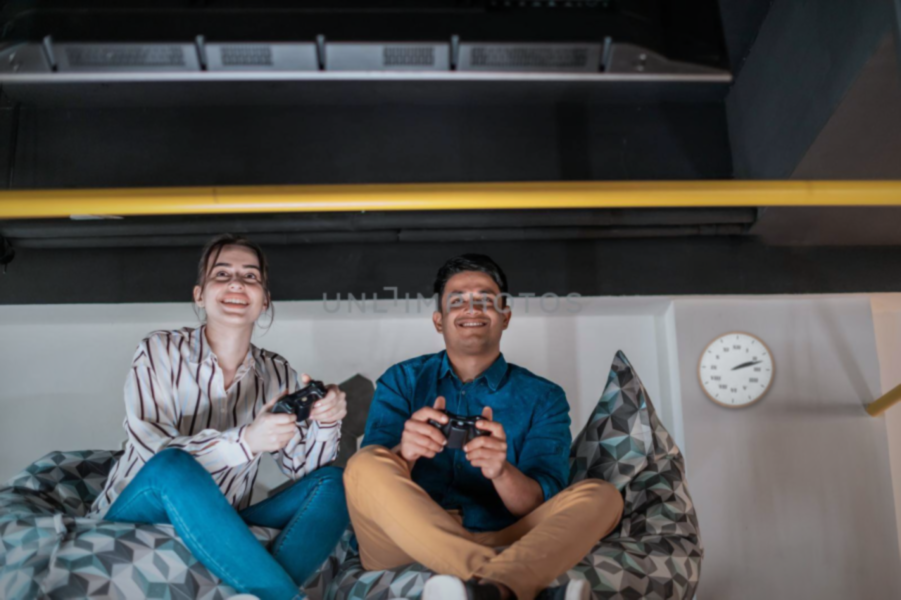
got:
2:12
